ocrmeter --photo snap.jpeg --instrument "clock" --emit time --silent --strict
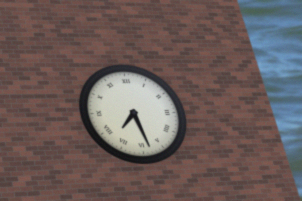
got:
7:28
